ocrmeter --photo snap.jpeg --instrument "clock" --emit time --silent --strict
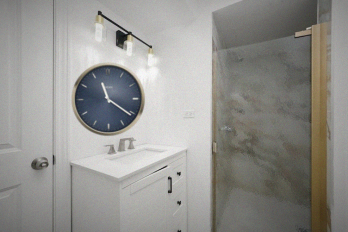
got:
11:21
